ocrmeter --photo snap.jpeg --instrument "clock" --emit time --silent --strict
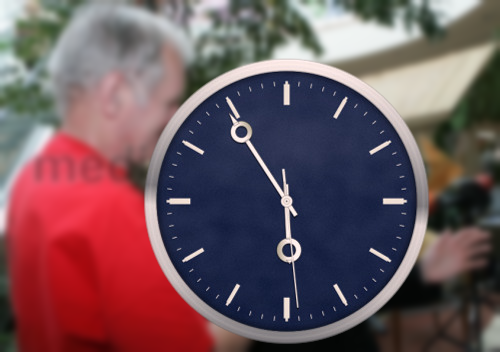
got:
5:54:29
